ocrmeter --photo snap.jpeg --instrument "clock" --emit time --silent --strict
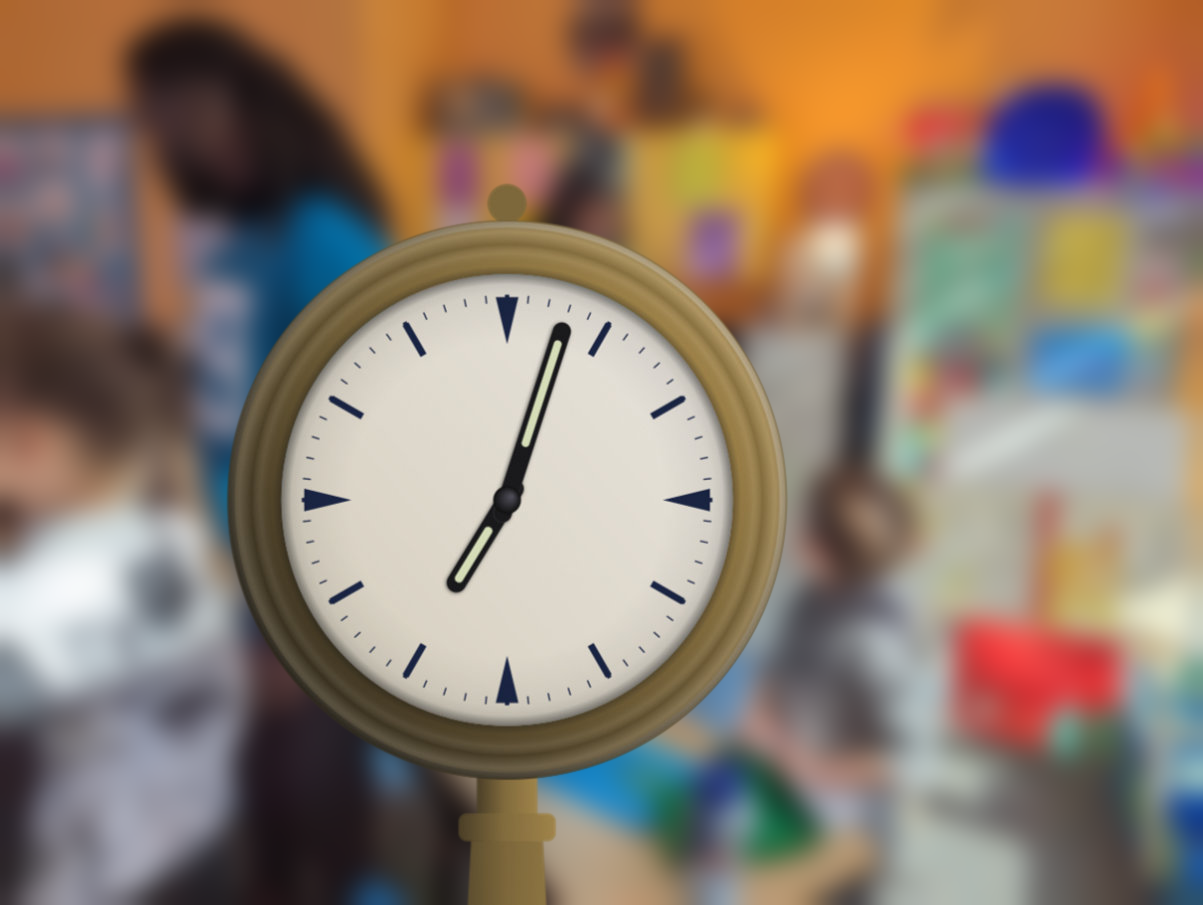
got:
7:03
